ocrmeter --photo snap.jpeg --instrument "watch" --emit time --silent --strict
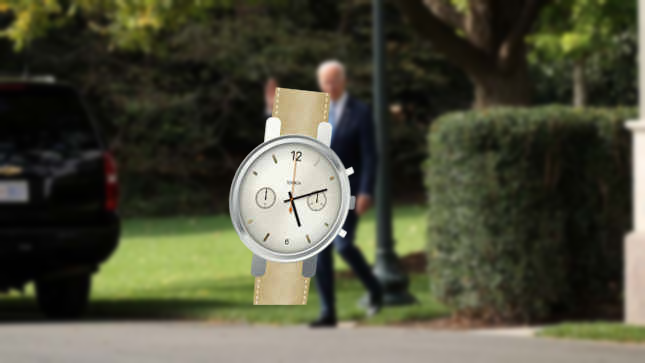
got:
5:12
